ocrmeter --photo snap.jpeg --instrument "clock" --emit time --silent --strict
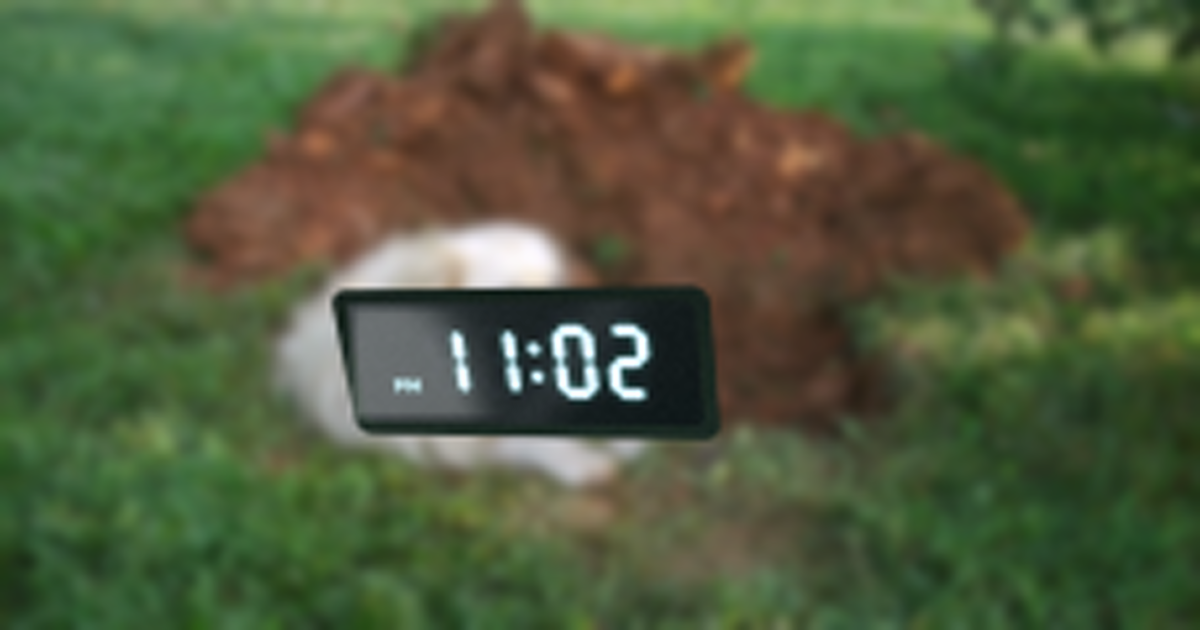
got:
11:02
